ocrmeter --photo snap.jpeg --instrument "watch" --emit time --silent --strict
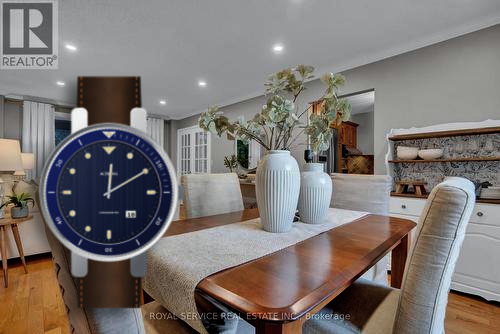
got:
12:10
